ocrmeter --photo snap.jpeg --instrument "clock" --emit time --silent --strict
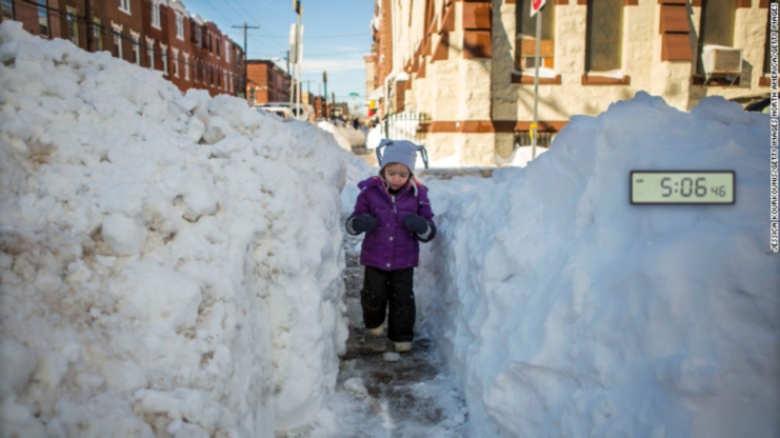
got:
5:06
